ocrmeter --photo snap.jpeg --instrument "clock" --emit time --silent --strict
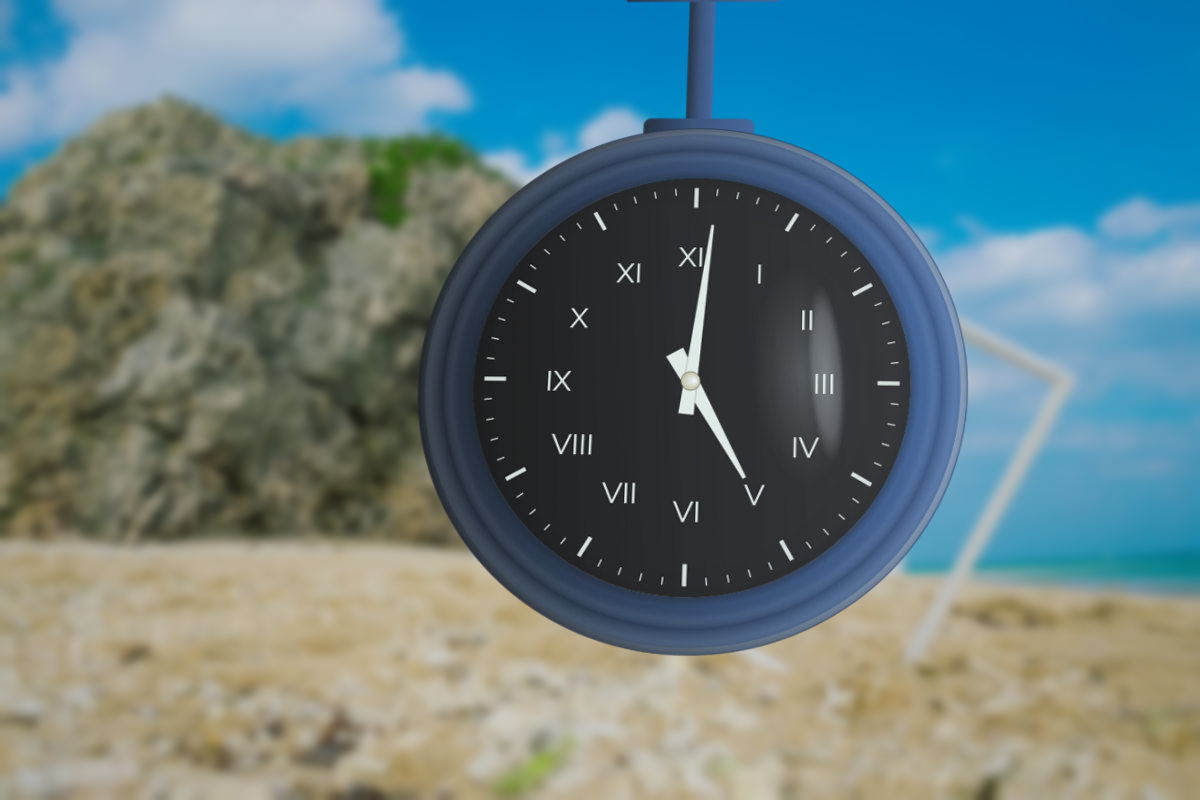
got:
5:01
